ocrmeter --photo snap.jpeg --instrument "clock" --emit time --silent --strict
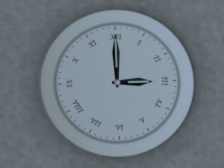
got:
3:00
